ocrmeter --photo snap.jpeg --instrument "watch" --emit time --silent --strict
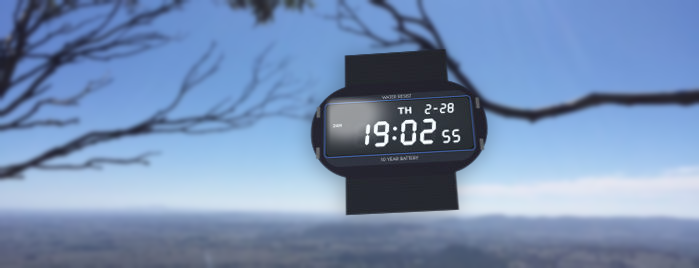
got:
19:02:55
